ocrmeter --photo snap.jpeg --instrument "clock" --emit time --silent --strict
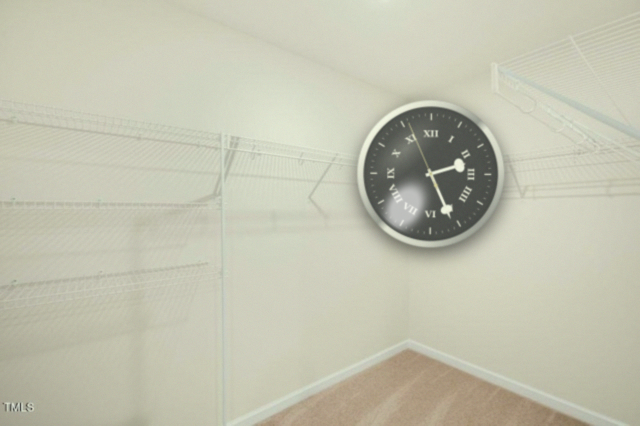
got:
2:25:56
